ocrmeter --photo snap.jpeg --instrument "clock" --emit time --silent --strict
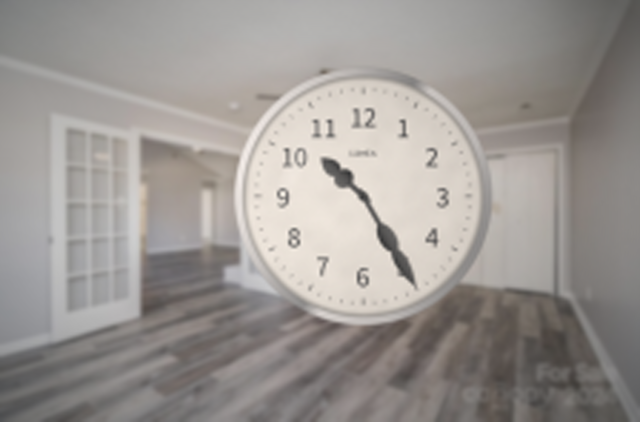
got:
10:25
